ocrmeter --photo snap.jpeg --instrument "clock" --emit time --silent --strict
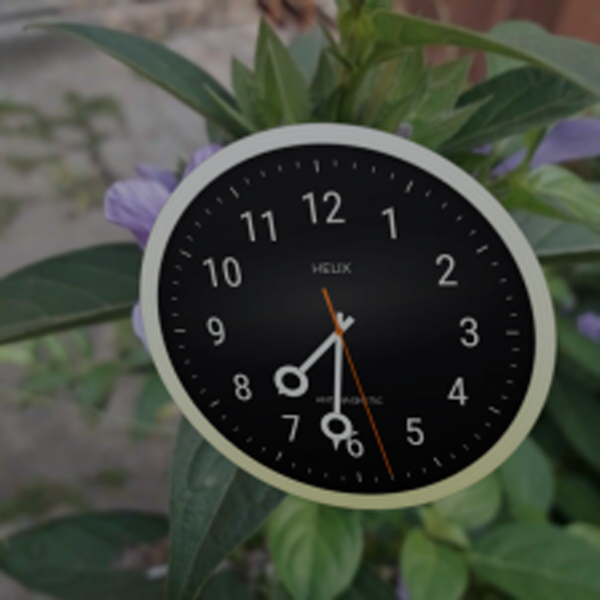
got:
7:31:28
